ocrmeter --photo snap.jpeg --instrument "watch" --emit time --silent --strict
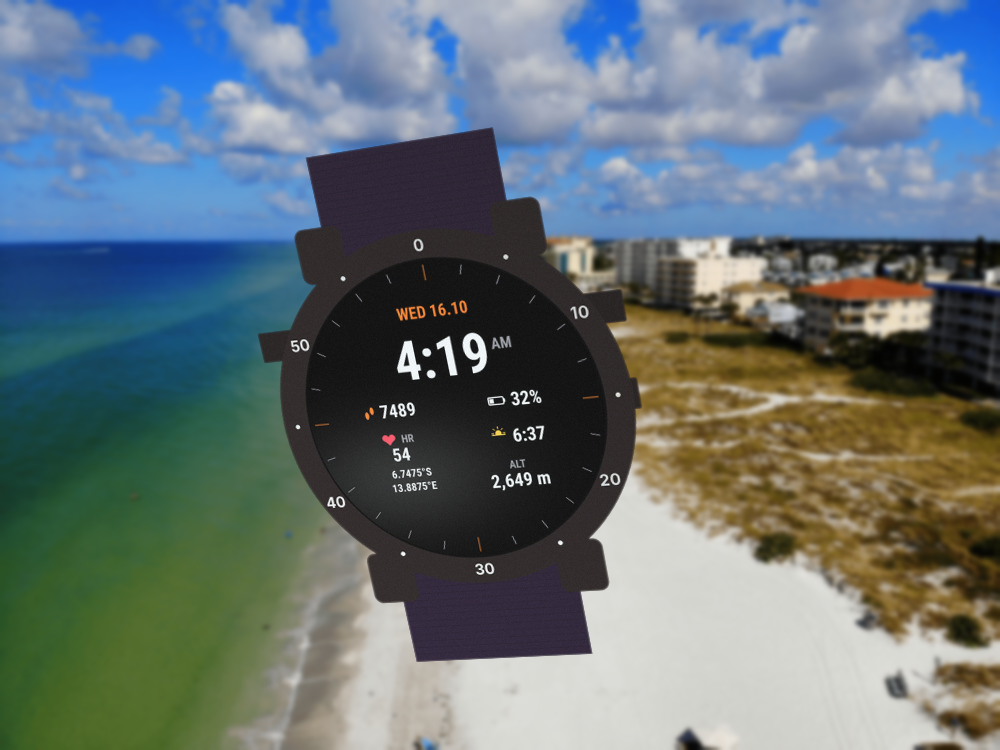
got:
4:19
